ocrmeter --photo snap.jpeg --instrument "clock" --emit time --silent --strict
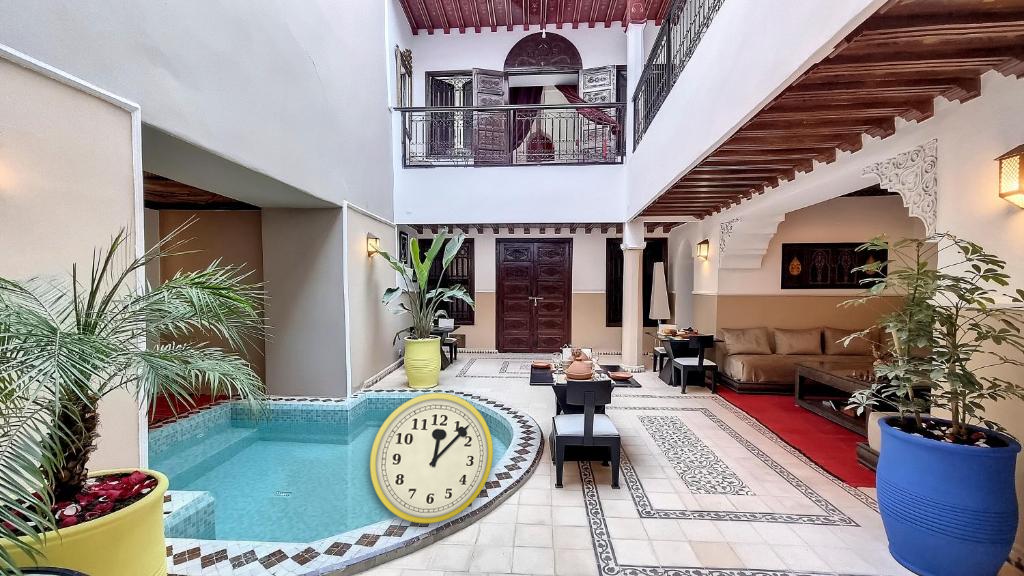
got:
12:07
